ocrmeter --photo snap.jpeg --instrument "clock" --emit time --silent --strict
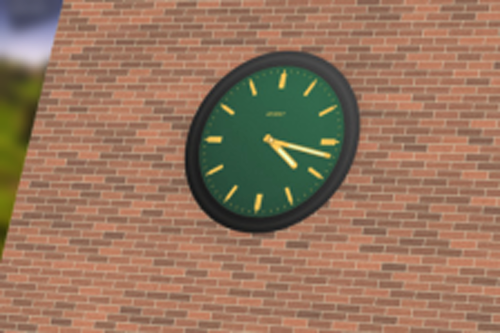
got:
4:17
